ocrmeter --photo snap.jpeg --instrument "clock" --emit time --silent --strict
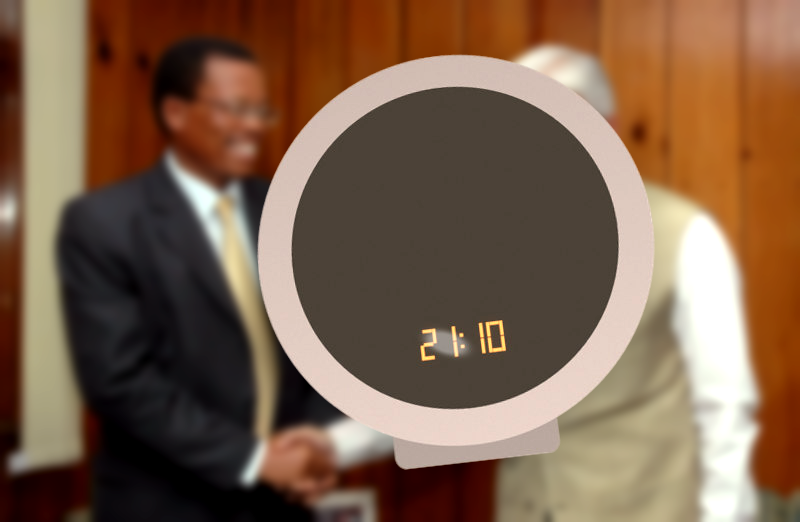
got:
21:10
